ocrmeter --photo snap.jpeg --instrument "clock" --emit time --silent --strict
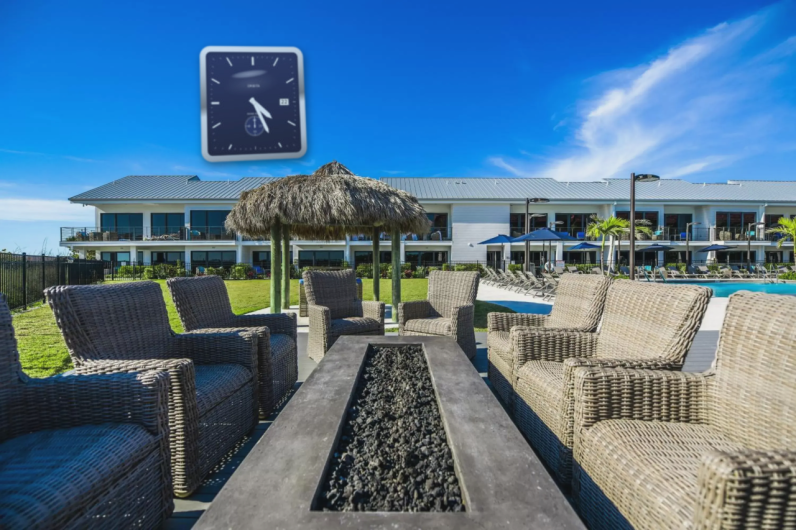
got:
4:26
